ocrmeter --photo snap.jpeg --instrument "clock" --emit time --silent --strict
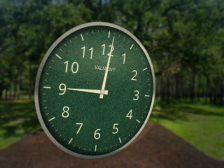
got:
9:01
